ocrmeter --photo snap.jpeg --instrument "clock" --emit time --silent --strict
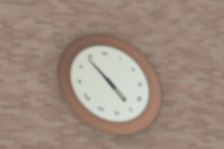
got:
4:54
